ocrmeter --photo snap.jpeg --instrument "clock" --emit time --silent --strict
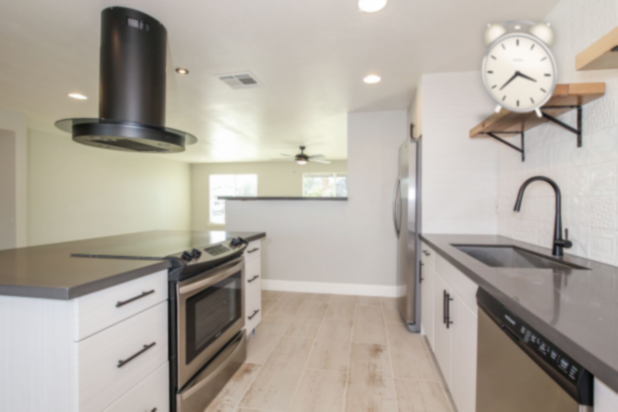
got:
3:38
